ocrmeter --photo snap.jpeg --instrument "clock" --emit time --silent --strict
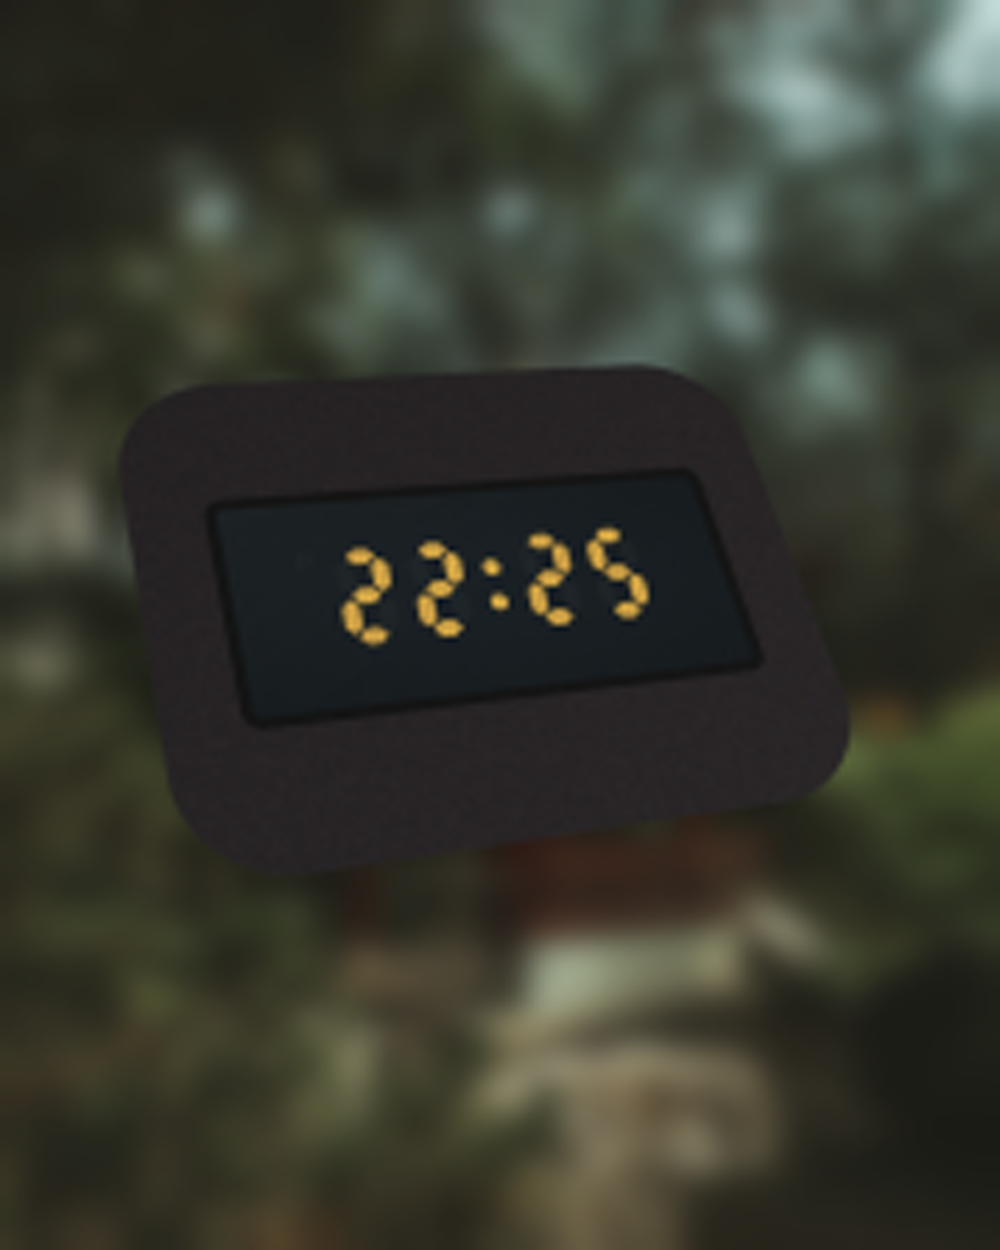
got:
22:25
